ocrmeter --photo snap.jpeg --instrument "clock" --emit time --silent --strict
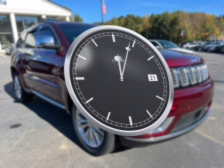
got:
12:04
